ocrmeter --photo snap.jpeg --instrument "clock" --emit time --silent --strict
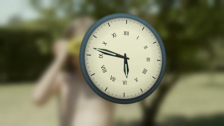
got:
5:47
